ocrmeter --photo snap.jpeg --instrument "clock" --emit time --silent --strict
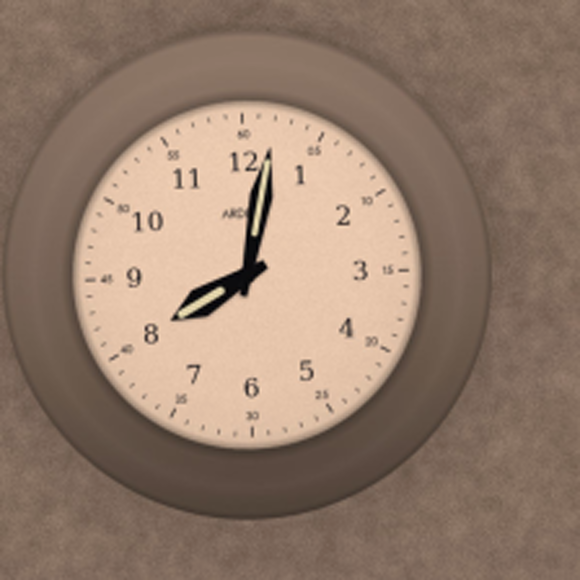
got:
8:02
